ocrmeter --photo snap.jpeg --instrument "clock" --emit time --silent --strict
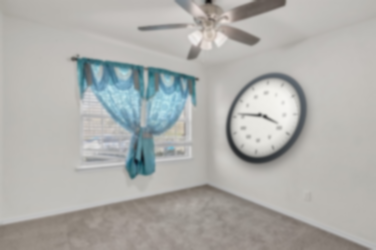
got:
3:46
